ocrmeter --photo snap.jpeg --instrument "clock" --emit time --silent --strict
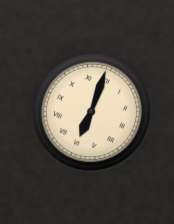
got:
5:59
